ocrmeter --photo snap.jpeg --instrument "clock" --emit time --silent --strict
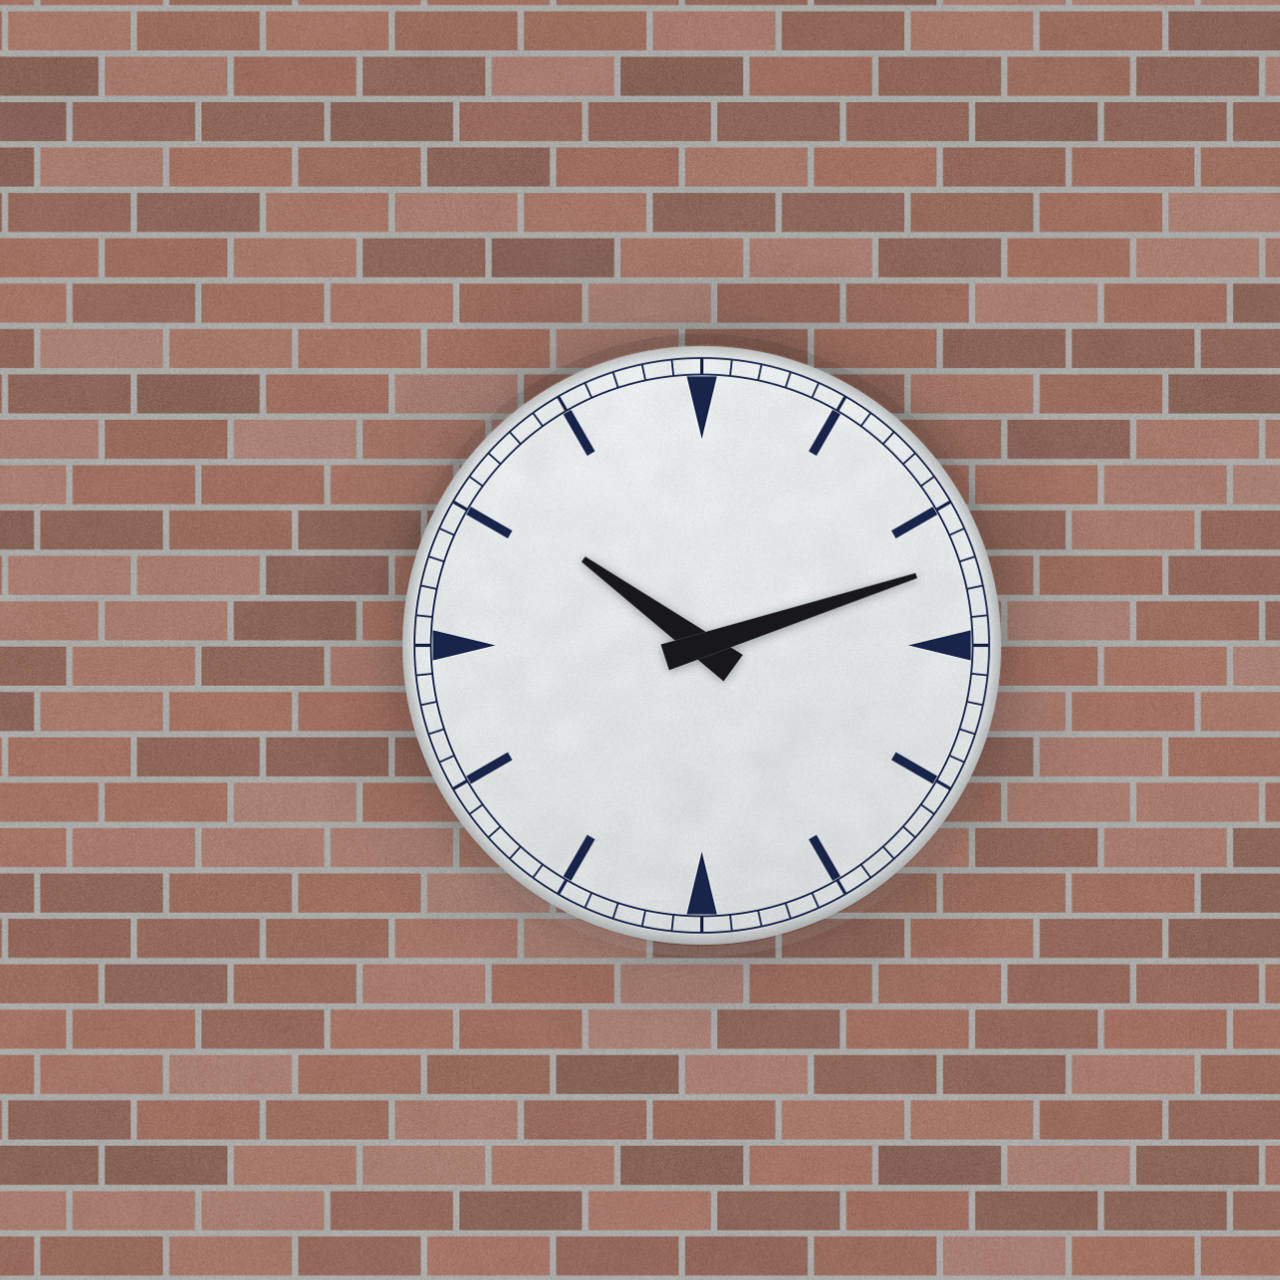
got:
10:12
